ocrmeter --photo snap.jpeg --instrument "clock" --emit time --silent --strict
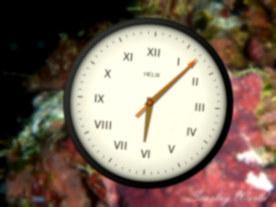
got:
6:07:07
